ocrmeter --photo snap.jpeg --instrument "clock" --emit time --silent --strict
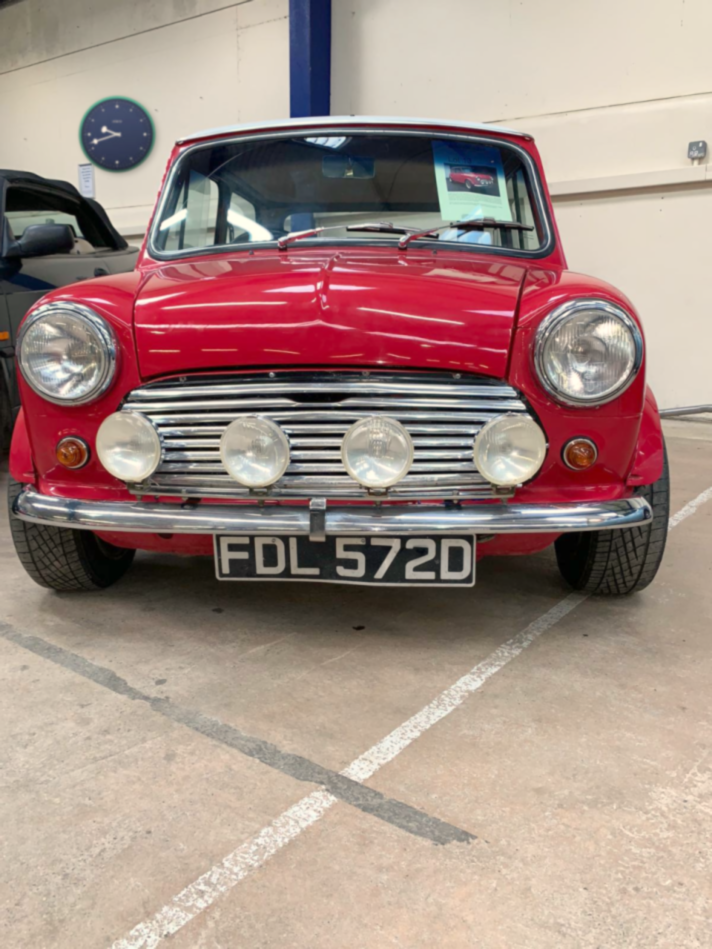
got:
9:42
